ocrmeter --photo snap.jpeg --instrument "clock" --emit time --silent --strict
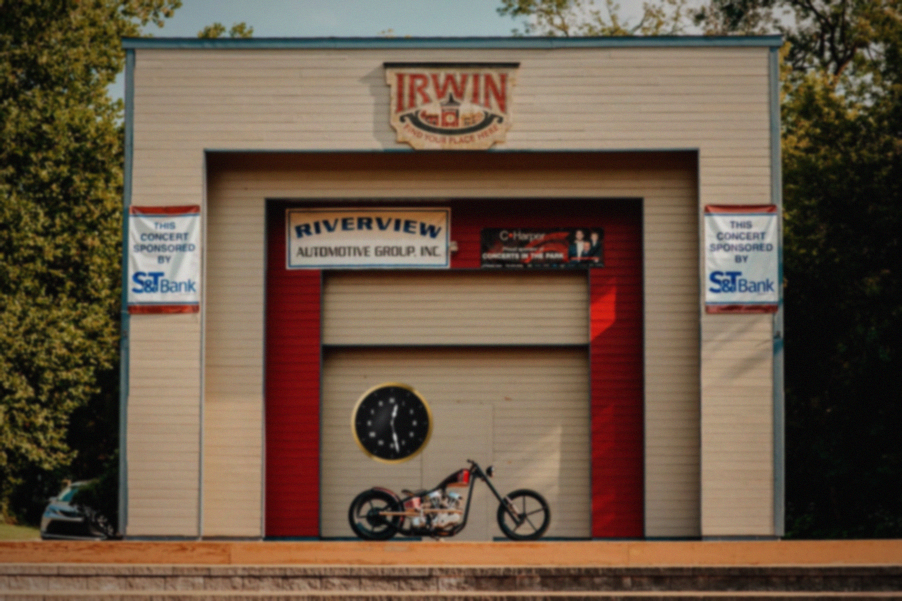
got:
12:28
